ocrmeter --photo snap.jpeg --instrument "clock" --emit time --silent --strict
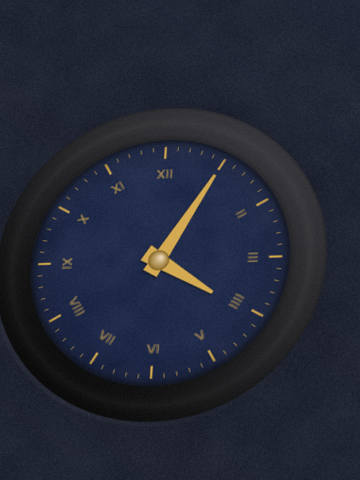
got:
4:05
